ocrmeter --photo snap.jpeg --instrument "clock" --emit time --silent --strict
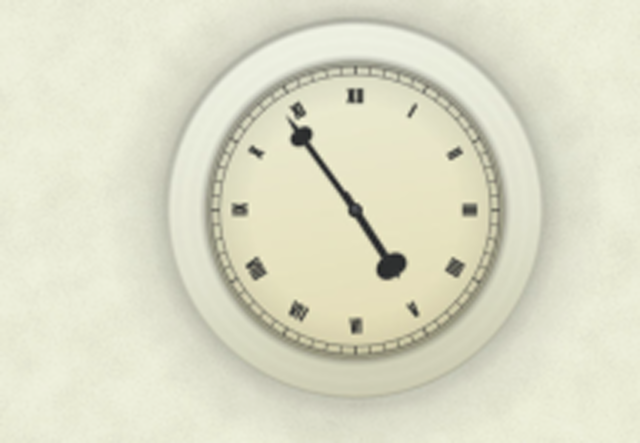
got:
4:54
